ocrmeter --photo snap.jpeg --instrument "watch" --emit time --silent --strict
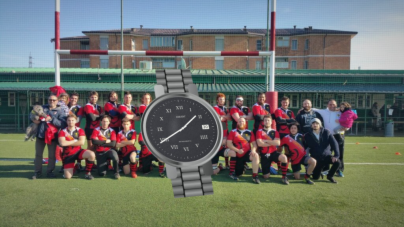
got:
1:40
